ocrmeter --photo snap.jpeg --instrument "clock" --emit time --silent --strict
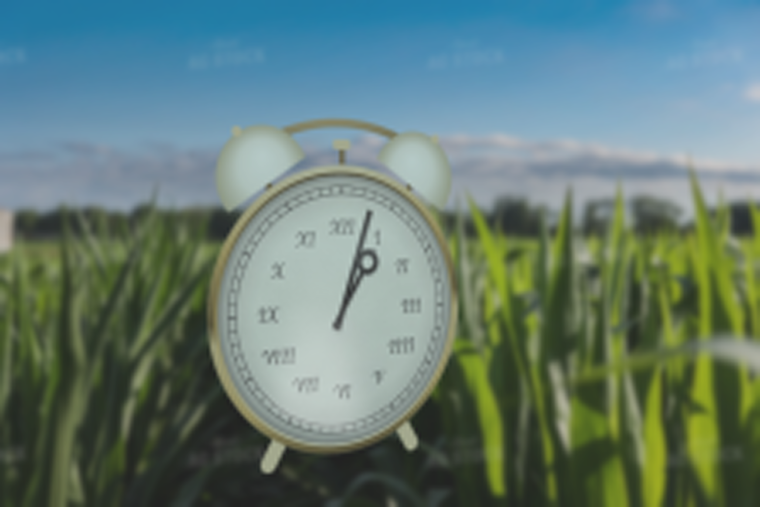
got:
1:03
